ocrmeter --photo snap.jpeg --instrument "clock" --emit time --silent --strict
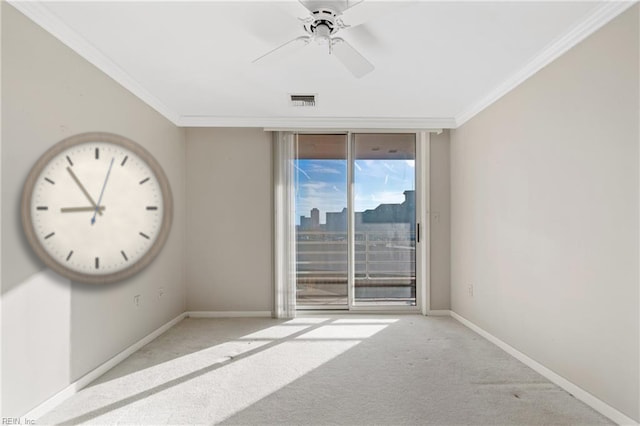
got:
8:54:03
